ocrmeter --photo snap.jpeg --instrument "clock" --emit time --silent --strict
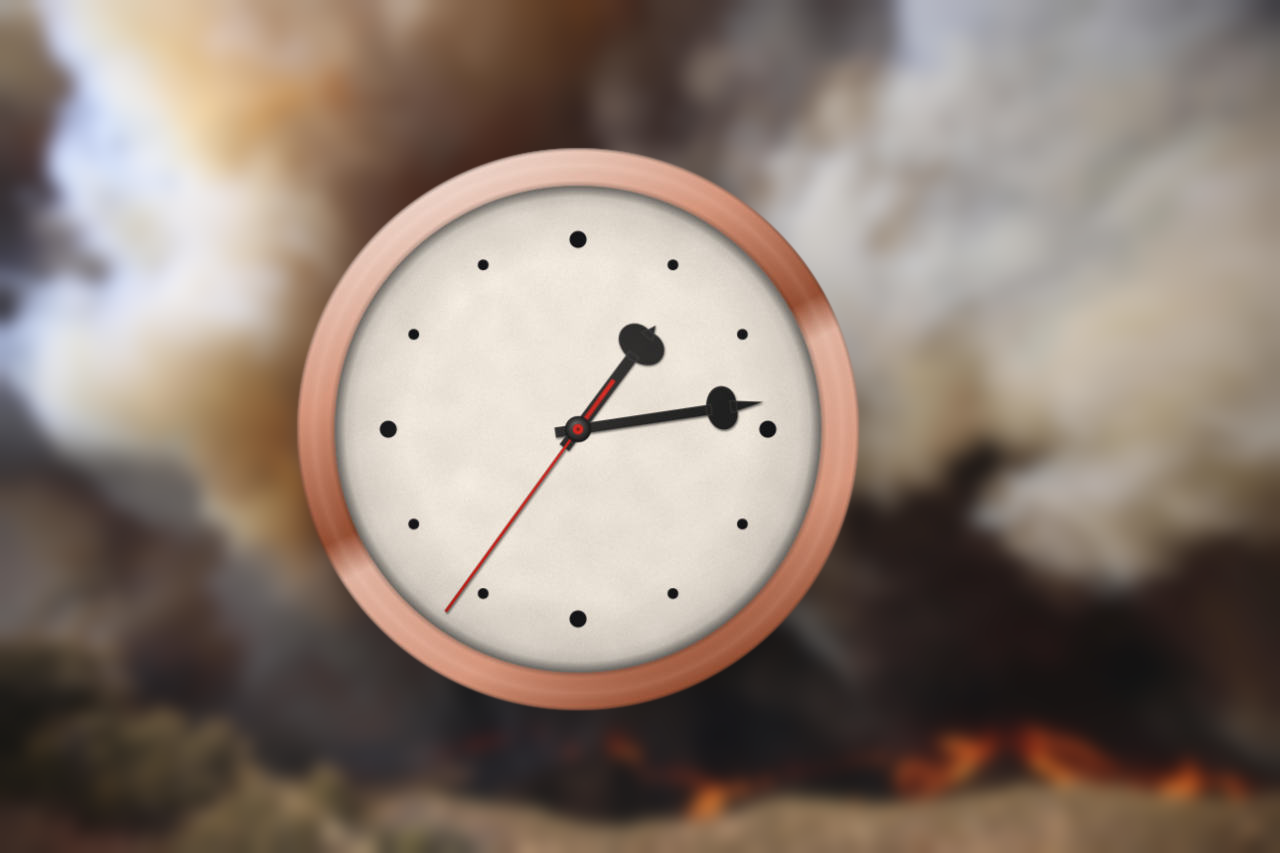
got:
1:13:36
